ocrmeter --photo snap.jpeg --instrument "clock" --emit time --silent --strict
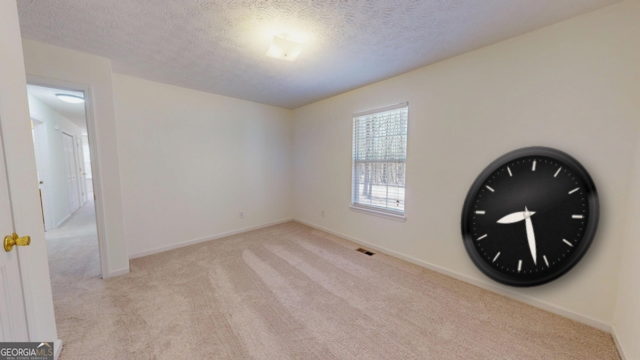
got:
8:27
